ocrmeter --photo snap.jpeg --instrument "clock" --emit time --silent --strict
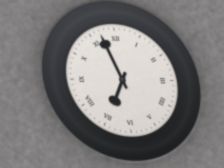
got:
6:57
